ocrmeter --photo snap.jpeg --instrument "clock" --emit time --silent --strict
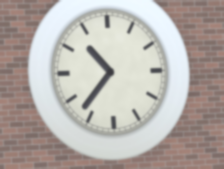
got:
10:37
